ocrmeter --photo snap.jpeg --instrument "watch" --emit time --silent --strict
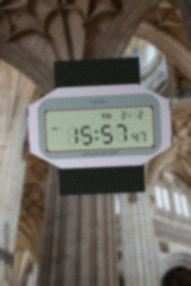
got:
15:57
